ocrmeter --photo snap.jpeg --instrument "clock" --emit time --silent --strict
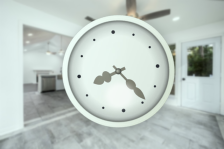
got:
8:24
